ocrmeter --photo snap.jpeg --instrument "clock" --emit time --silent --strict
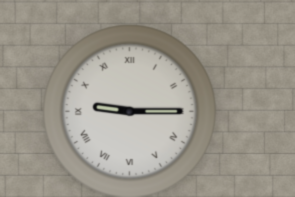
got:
9:15
